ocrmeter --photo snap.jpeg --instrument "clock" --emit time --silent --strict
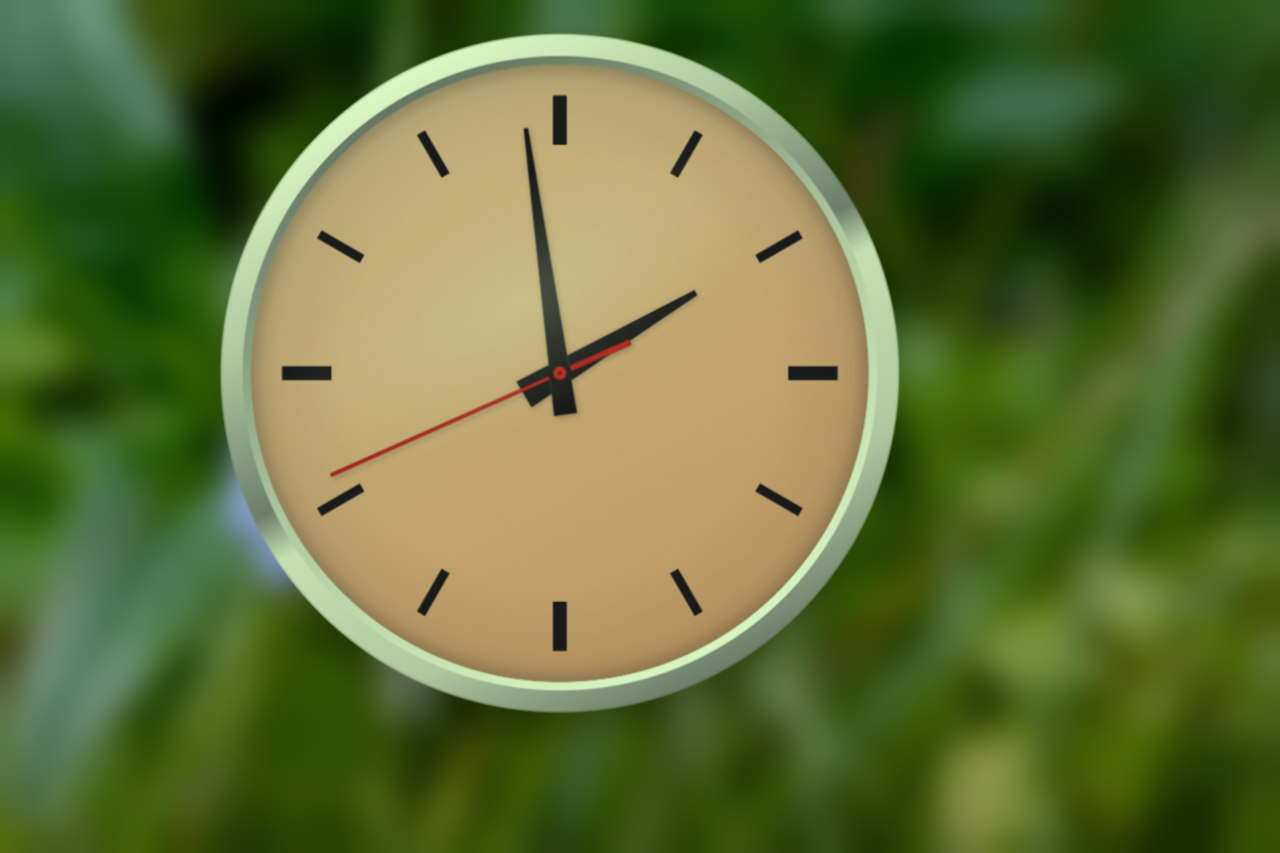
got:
1:58:41
